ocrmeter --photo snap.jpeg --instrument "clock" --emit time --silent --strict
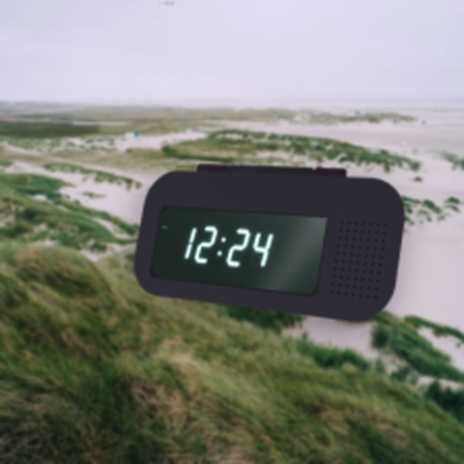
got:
12:24
